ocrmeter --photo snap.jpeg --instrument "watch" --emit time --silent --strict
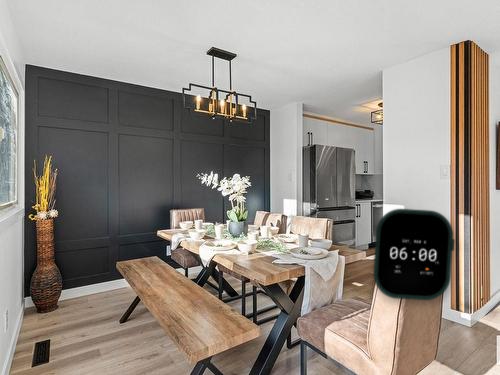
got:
6:00
